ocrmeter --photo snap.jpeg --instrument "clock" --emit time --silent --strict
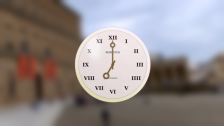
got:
7:00
